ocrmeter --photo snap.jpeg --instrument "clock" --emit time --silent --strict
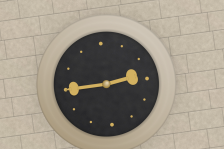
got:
2:45
